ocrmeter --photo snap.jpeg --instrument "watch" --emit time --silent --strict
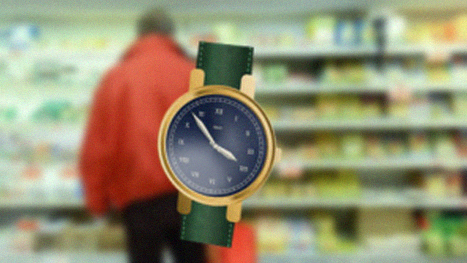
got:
3:53
